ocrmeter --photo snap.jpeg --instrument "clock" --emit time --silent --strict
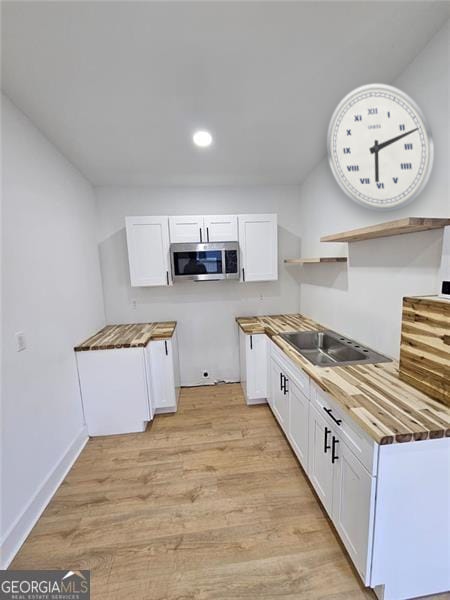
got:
6:12
